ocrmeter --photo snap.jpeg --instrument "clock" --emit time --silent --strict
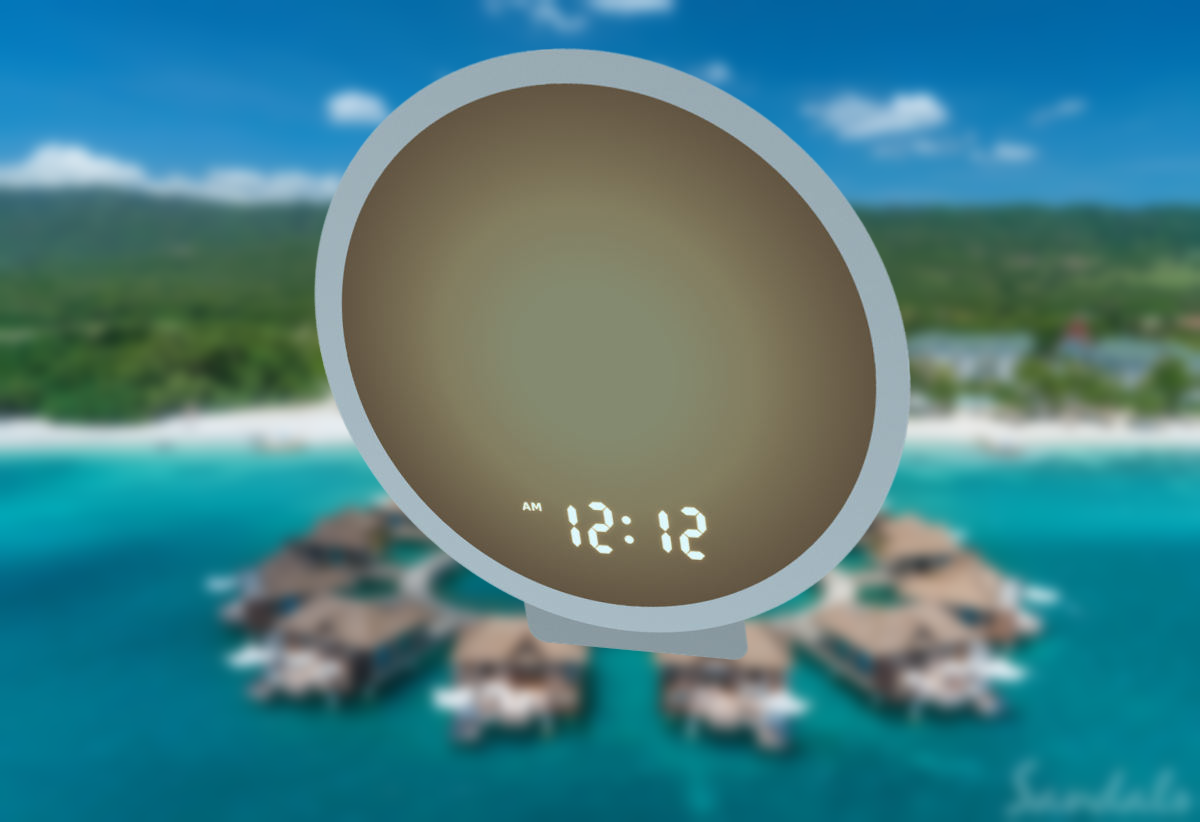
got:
12:12
